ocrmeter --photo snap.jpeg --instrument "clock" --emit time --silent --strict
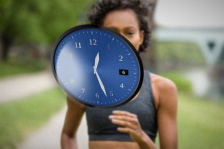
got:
12:27
